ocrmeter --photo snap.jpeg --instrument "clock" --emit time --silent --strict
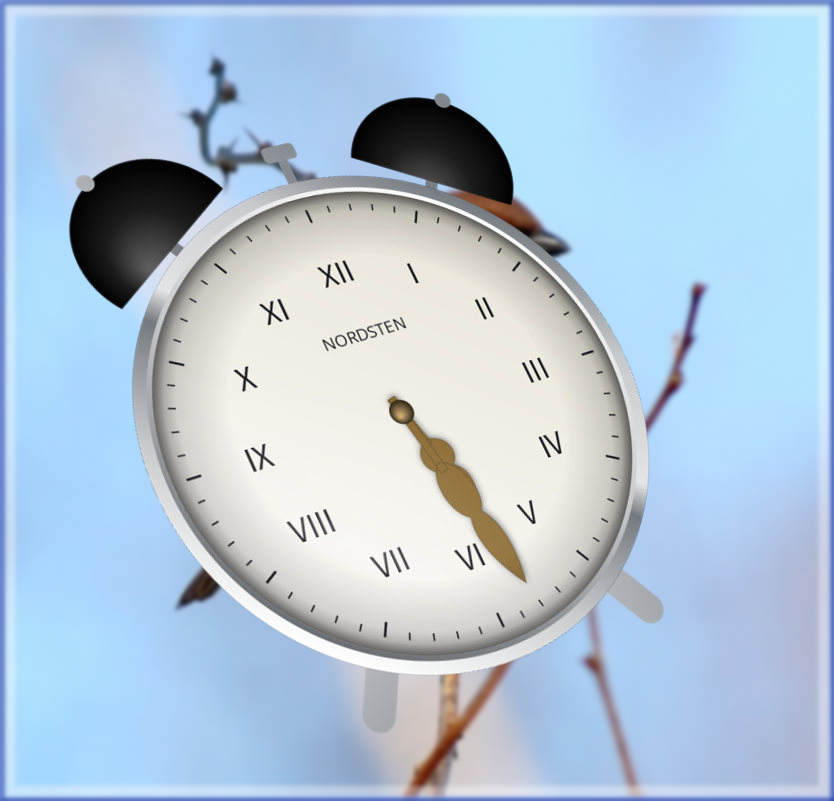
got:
5:28
